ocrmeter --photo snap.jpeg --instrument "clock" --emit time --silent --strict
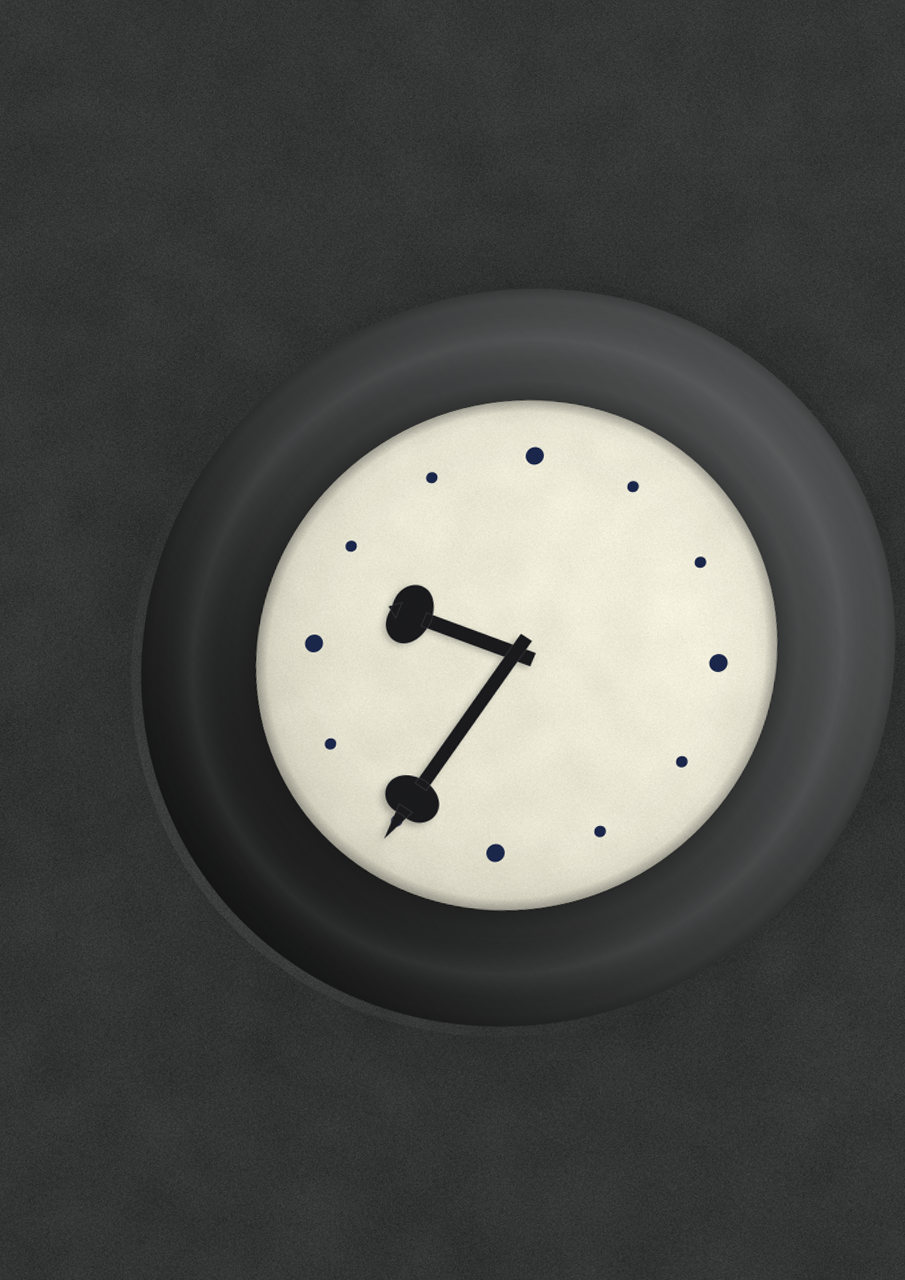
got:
9:35
